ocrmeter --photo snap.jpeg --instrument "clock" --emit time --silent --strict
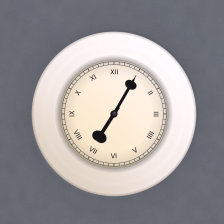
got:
7:05
